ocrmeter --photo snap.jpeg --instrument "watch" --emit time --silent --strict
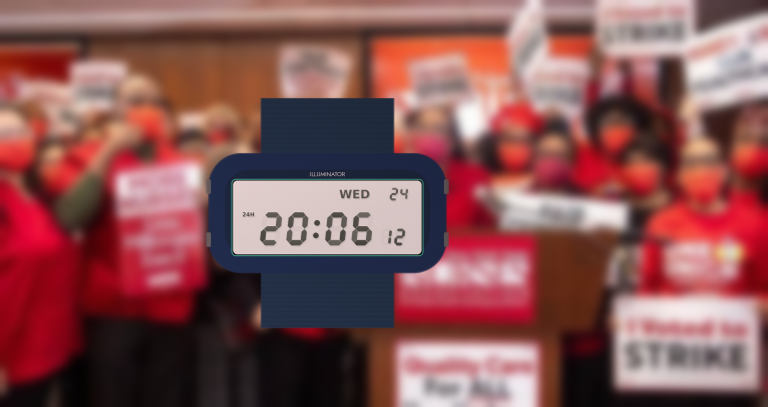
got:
20:06:12
